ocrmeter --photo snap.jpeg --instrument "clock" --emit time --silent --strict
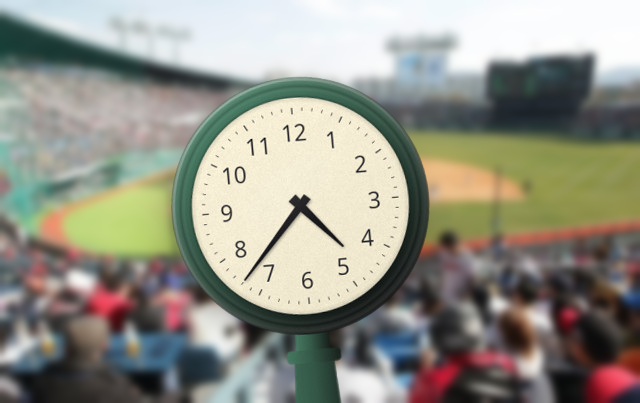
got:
4:37
